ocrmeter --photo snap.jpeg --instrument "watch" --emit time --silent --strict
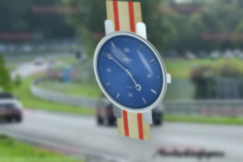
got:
4:51
